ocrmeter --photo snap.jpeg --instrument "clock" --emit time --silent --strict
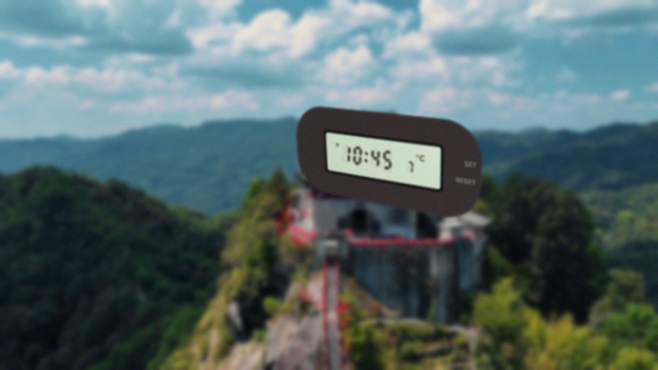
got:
10:45
